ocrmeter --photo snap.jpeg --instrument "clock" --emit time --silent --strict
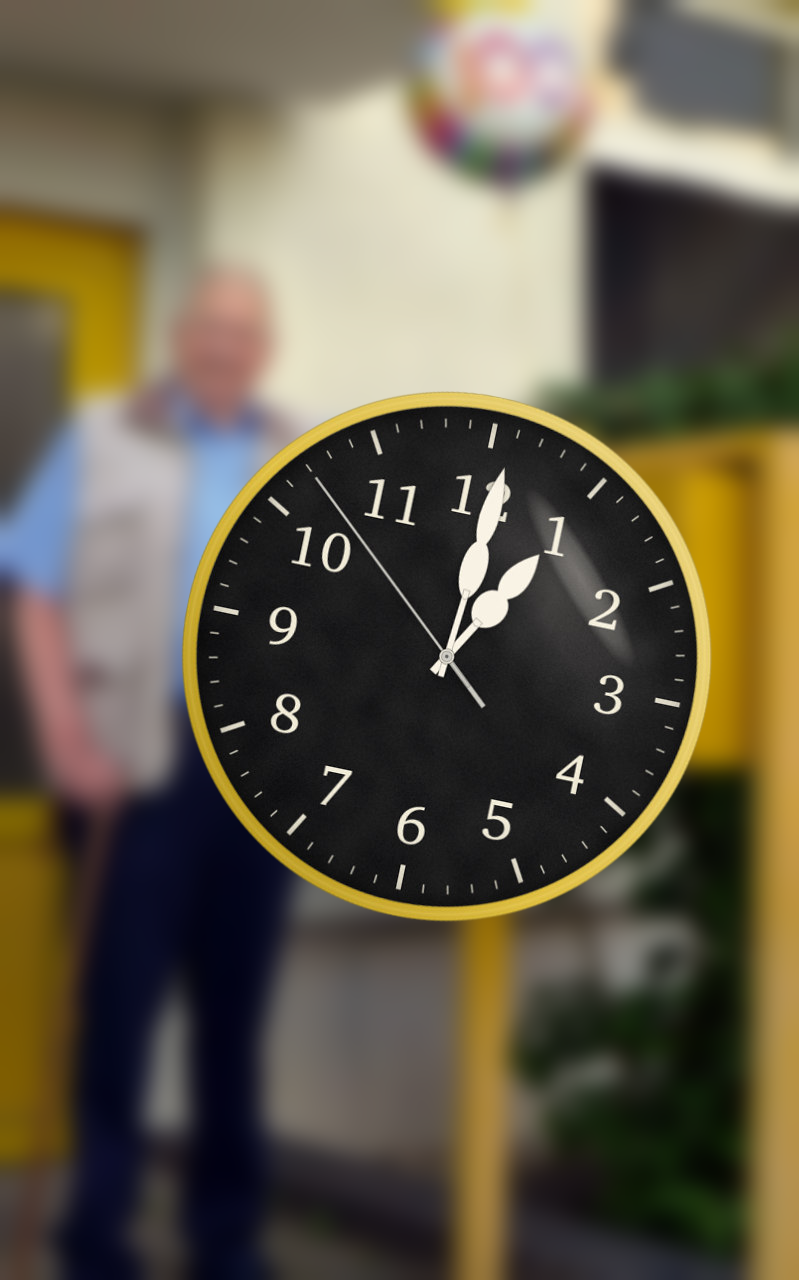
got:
1:00:52
